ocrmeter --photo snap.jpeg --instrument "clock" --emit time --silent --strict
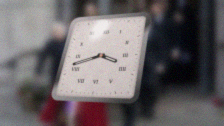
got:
3:42
